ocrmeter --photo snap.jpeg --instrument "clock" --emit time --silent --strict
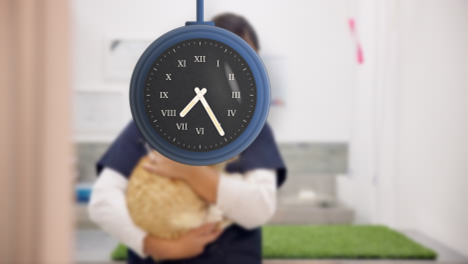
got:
7:25
